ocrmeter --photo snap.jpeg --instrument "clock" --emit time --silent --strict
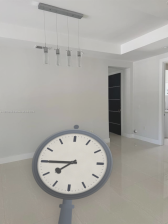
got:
7:45
